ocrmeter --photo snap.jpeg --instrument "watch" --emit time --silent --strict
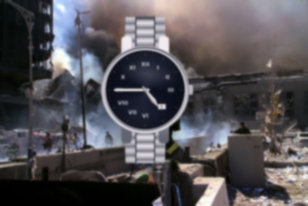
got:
4:45
